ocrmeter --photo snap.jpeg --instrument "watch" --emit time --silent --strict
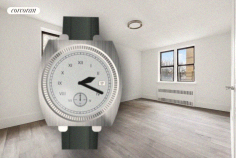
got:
2:19
